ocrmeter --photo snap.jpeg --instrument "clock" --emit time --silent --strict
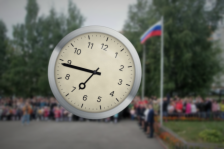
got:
6:44
